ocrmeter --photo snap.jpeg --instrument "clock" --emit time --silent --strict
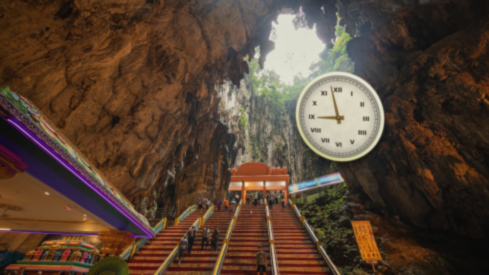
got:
8:58
